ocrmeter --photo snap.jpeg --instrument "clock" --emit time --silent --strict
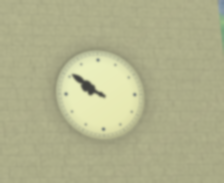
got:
9:51
